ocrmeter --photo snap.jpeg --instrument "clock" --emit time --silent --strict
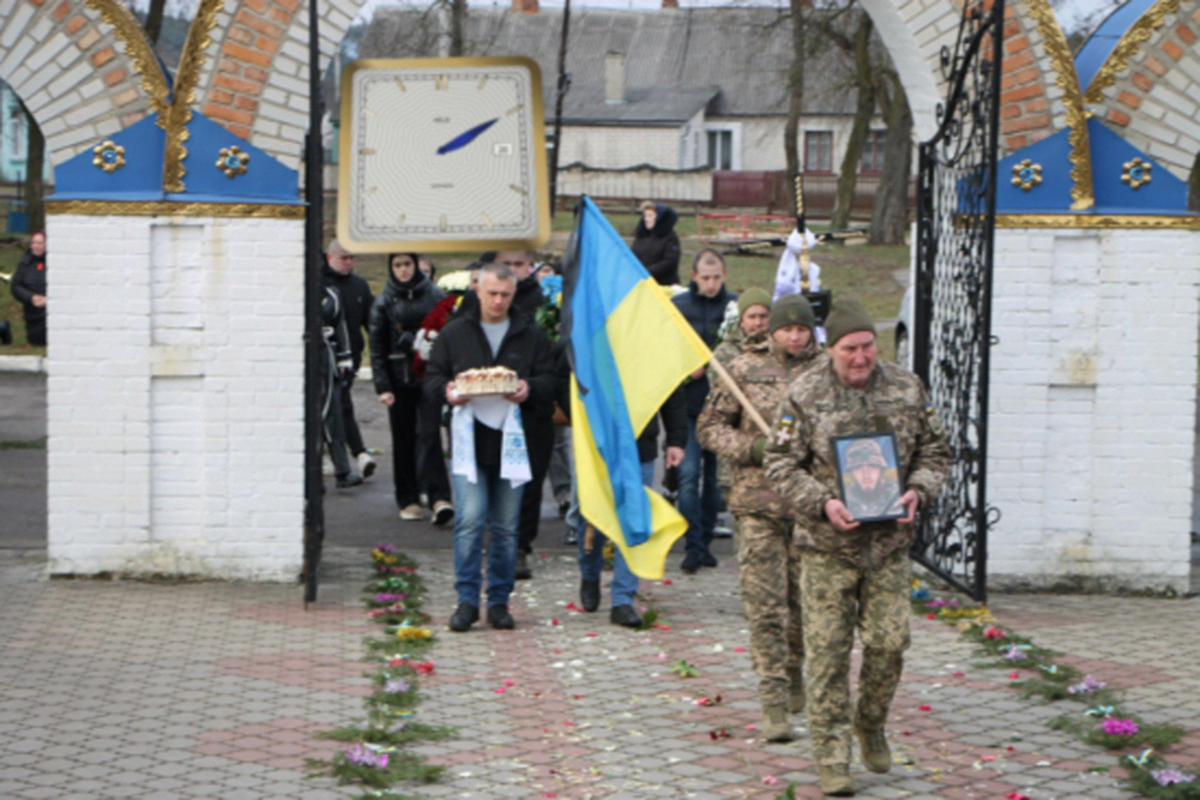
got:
2:10
